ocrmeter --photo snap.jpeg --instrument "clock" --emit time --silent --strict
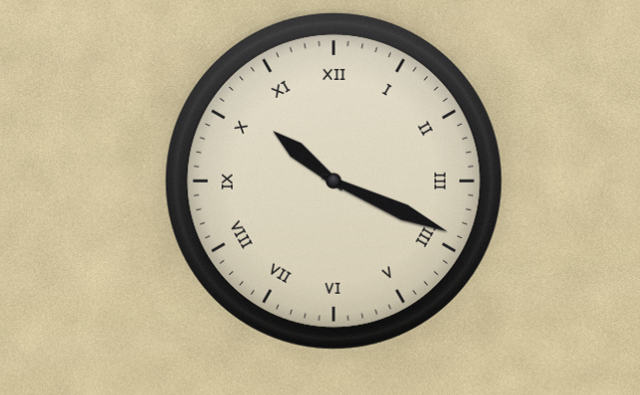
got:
10:19
